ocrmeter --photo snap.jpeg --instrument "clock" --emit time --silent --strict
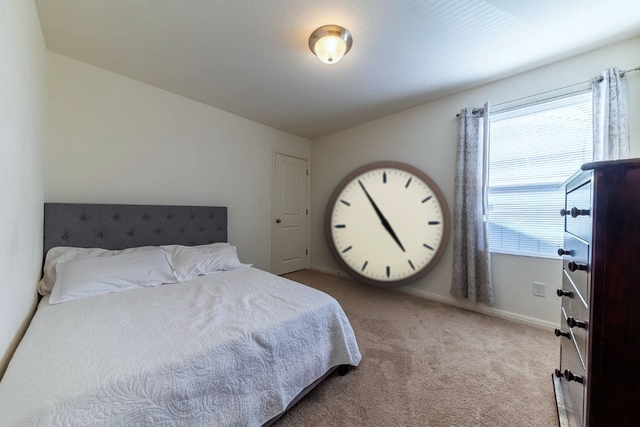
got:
4:55
